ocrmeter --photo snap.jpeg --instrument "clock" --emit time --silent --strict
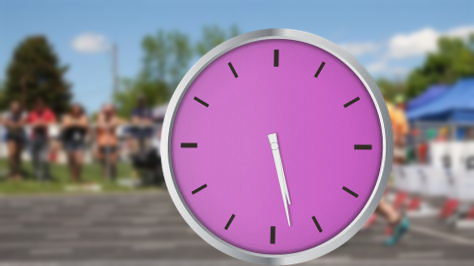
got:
5:28
